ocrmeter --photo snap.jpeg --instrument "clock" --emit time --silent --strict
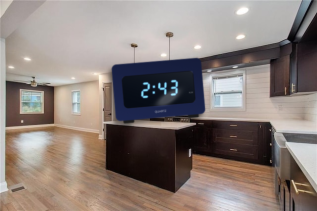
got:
2:43
